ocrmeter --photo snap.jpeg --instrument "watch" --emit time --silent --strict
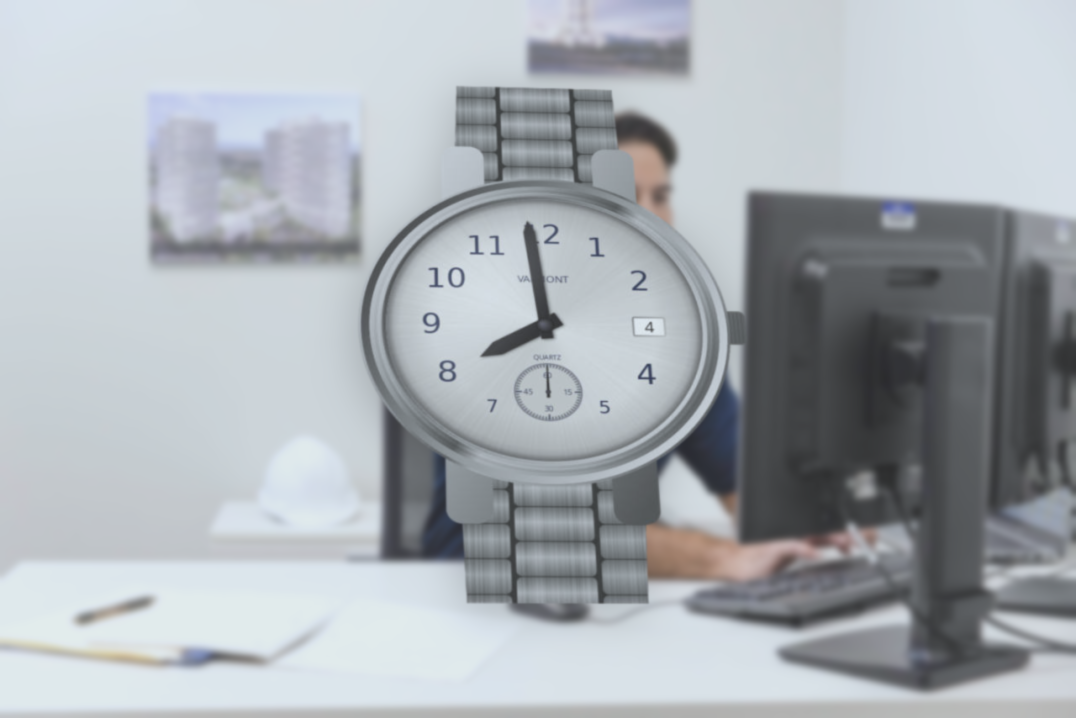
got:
7:59
